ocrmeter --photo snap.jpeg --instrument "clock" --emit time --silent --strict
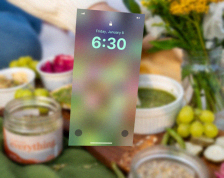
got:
6:30
